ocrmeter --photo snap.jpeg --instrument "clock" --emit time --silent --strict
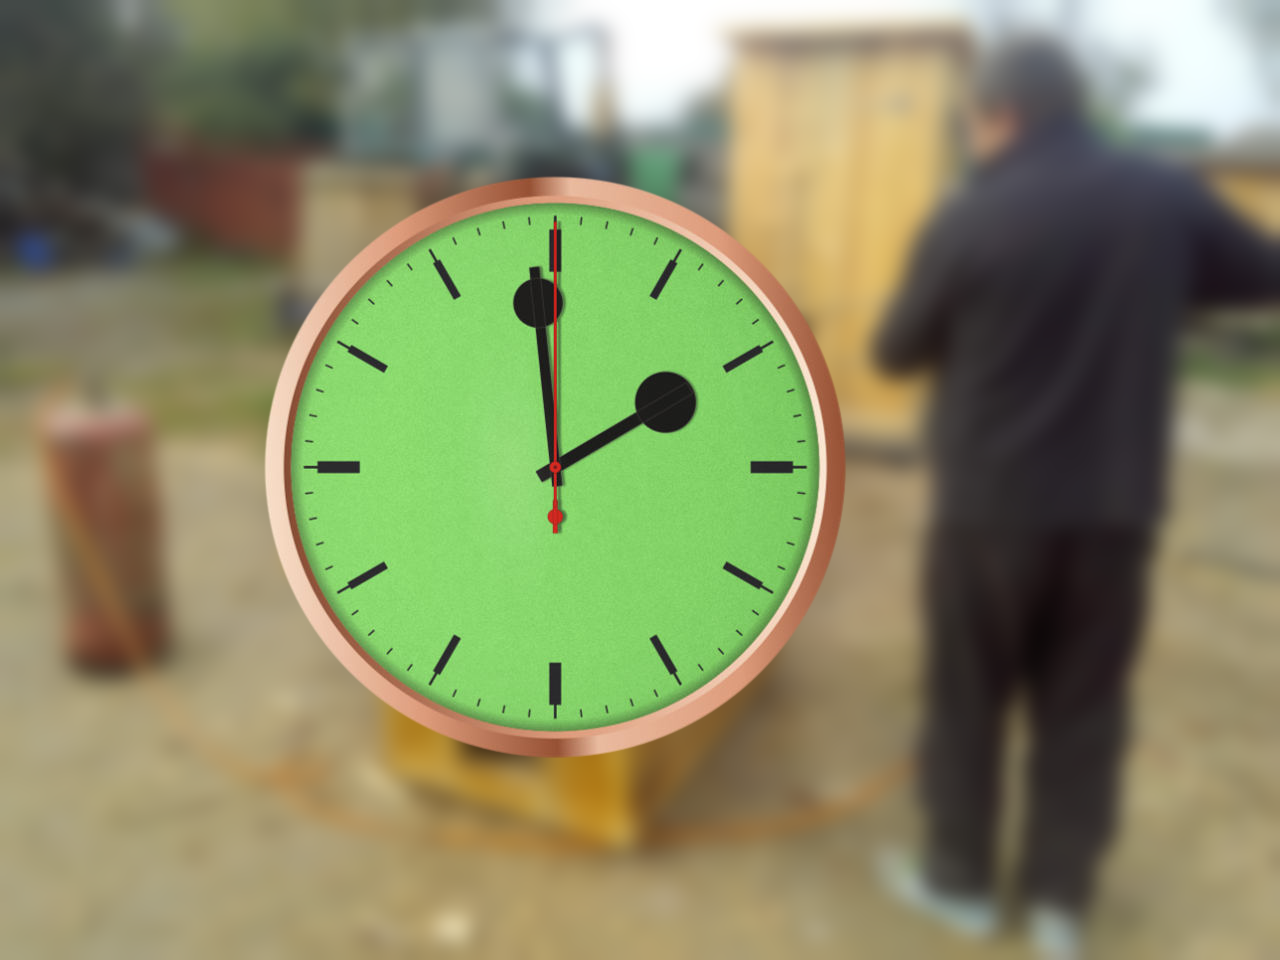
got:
1:59:00
